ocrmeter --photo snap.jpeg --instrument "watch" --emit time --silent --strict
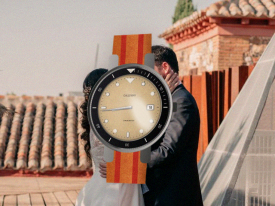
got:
8:44
